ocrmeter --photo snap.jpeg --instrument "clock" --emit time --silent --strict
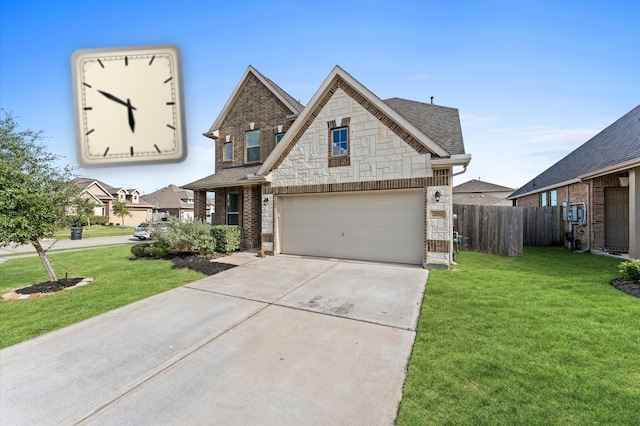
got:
5:50
